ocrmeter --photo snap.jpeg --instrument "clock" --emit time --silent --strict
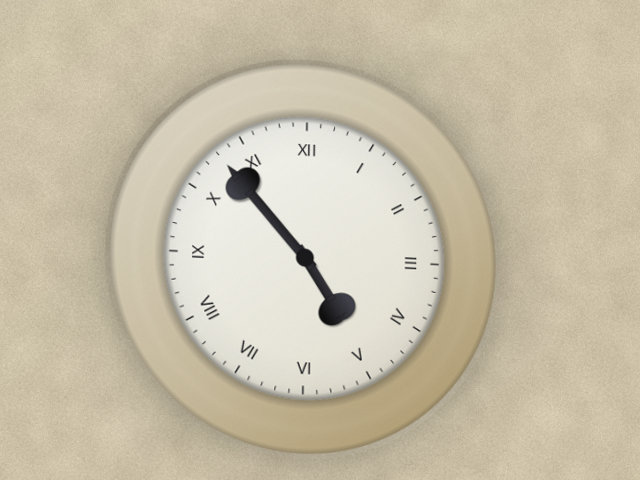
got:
4:53
